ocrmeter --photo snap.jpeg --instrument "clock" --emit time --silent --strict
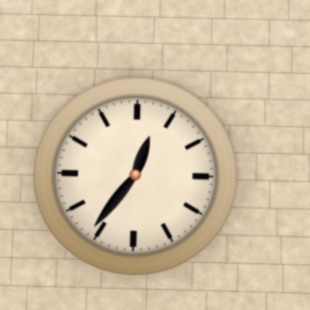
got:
12:36
